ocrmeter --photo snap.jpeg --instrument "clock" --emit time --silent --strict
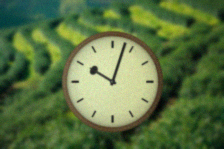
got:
10:03
